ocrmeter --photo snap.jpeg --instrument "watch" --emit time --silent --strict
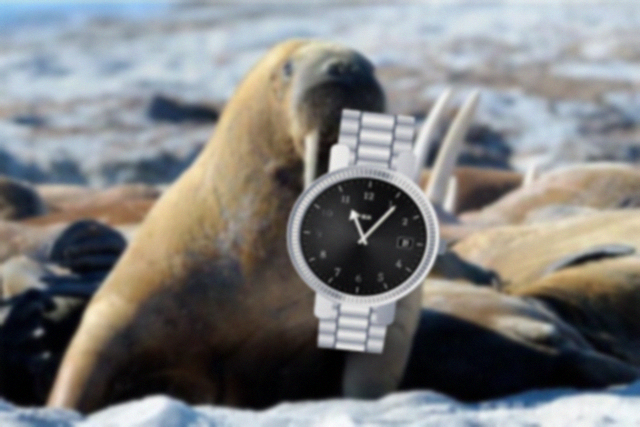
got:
11:06
